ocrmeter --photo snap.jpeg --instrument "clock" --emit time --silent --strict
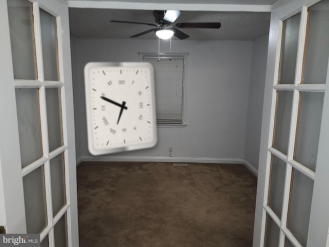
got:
6:49
